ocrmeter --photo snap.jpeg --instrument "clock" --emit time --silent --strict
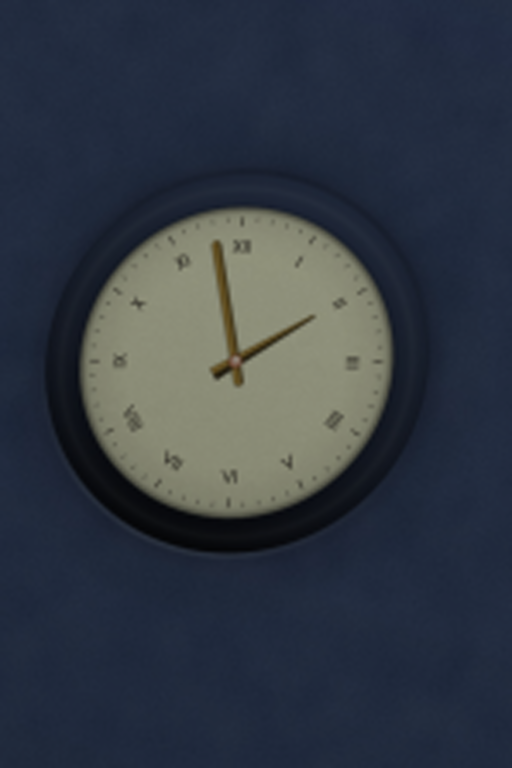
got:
1:58
